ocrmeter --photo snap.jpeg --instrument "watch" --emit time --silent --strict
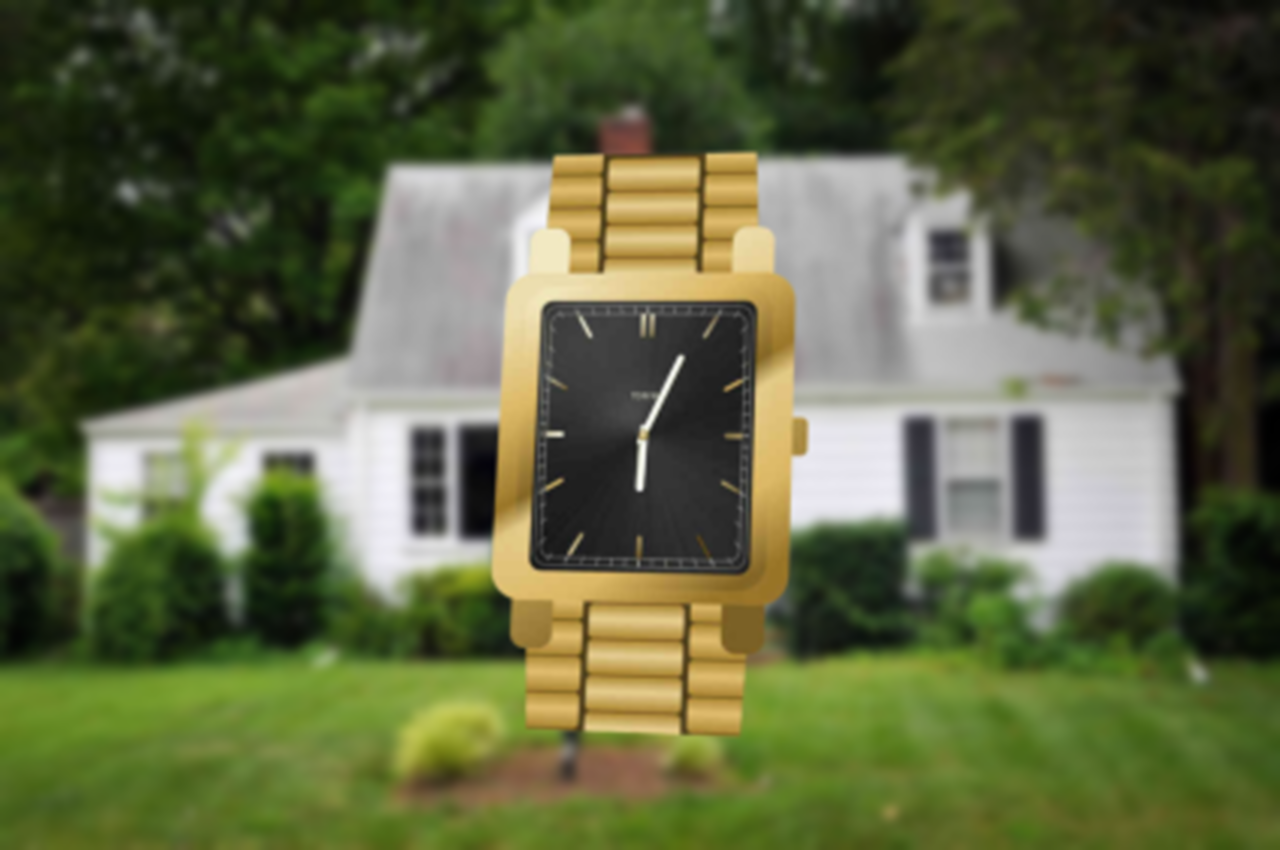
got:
6:04
